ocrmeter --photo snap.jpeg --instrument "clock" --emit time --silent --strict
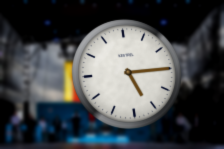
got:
5:15
